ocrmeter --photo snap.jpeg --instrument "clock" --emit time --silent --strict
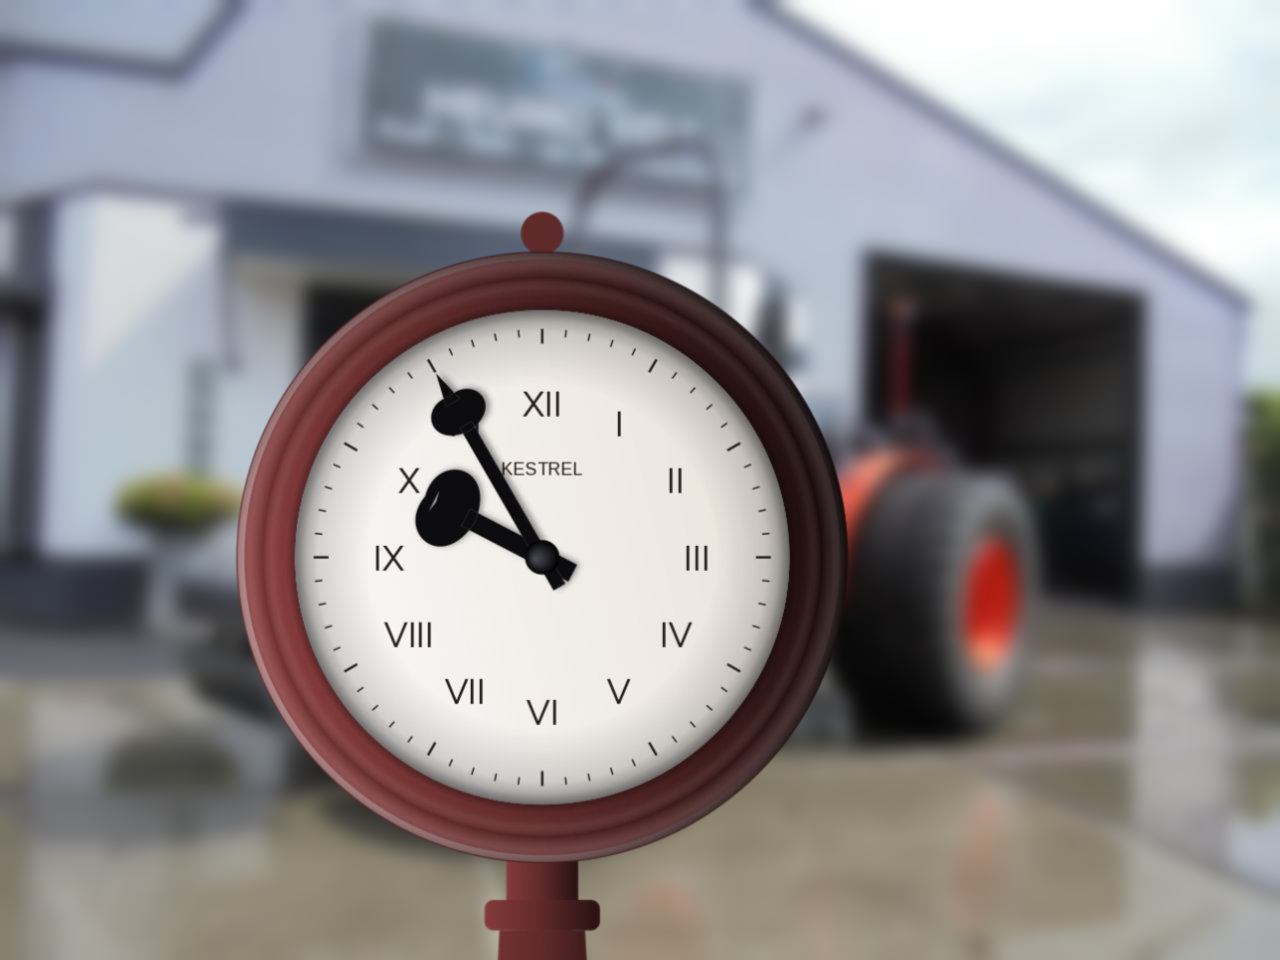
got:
9:55
